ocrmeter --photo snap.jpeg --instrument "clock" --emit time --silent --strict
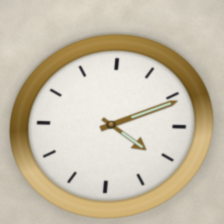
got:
4:11
